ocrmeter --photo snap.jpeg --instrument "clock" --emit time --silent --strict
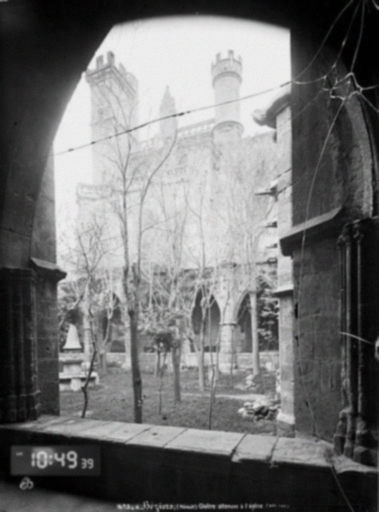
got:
10:49
